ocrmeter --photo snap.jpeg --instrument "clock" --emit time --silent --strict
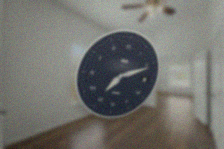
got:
7:11
